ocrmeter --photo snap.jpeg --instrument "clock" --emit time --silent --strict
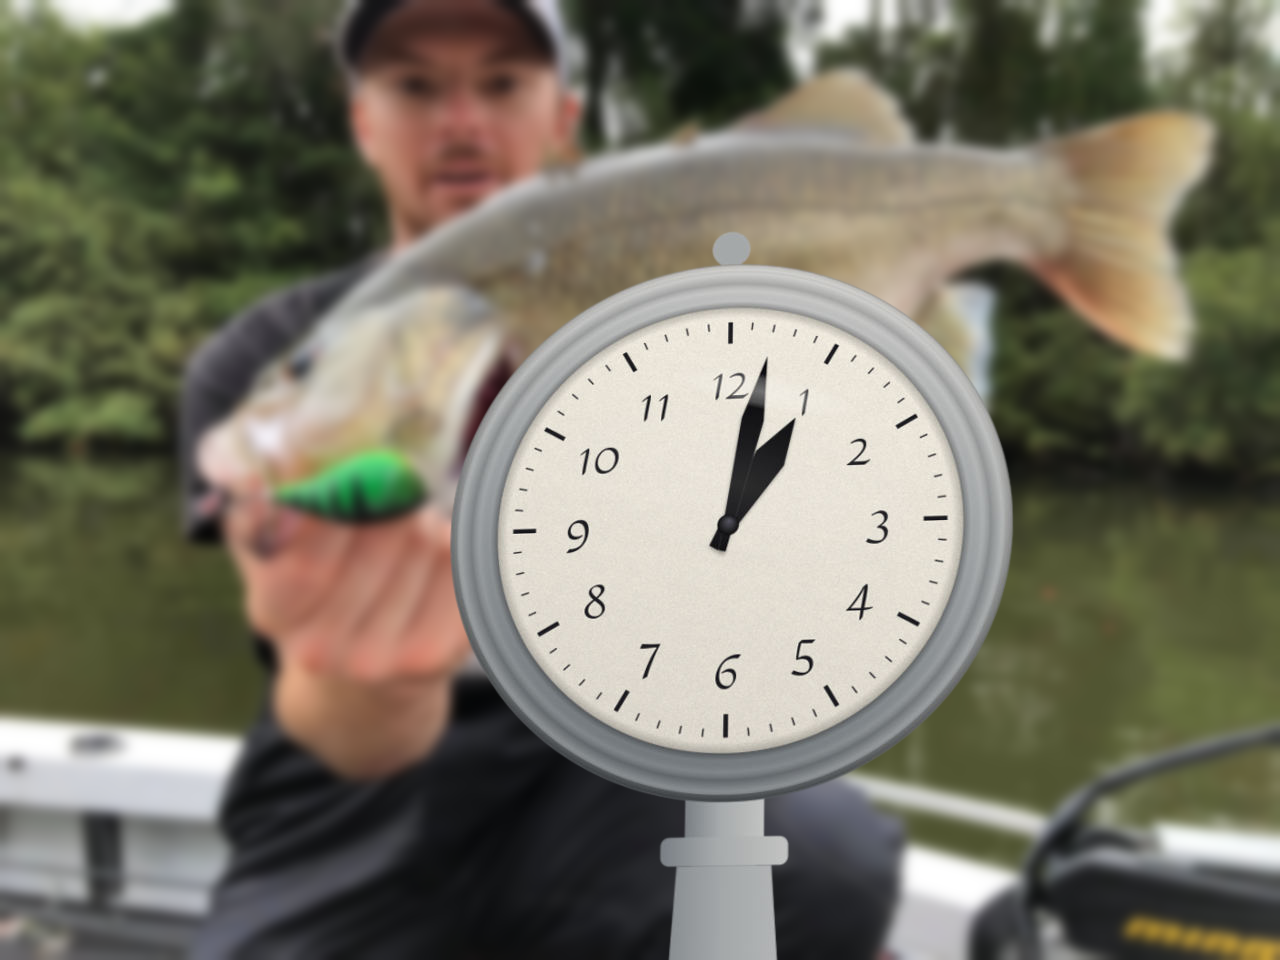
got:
1:02
